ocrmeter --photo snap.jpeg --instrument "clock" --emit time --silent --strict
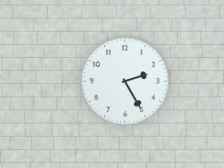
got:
2:25
